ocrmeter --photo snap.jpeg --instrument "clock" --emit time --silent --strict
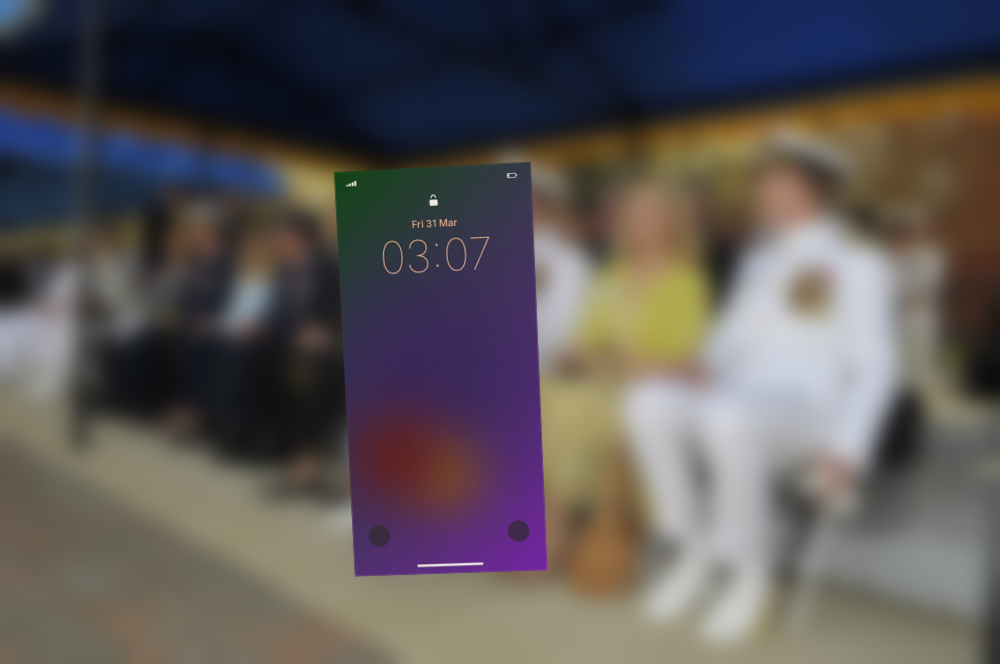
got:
3:07
